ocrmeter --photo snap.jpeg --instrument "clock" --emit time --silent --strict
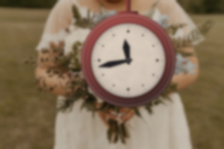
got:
11:43
